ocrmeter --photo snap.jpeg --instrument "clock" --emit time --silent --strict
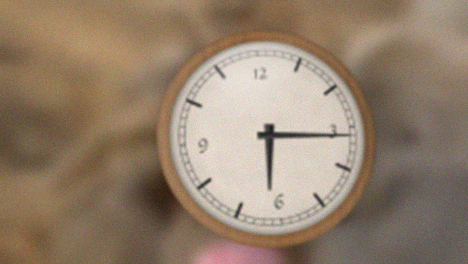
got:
6:16
